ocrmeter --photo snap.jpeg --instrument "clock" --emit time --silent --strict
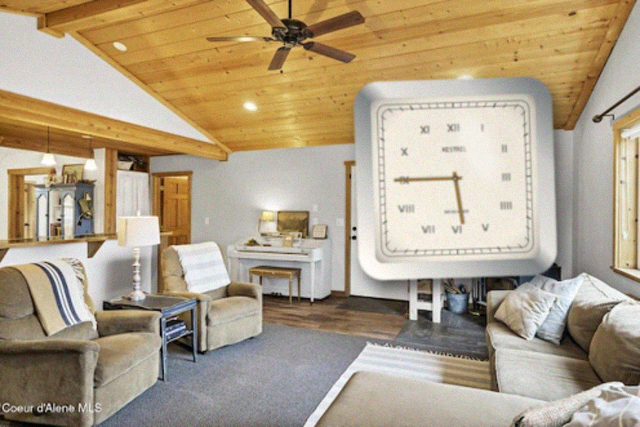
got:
5:45
